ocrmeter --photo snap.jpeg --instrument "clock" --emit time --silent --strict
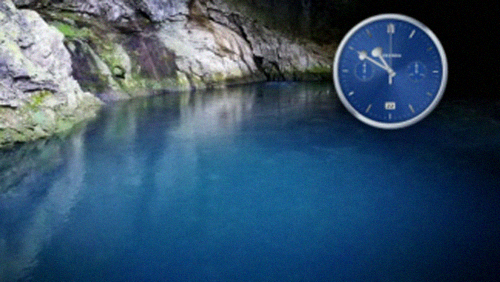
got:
10:50
